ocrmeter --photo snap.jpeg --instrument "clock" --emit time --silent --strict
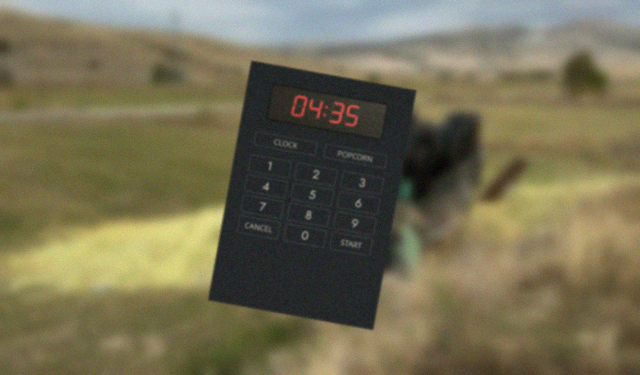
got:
4:35
